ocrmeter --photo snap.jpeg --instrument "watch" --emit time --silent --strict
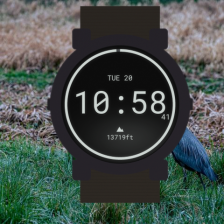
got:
10:58:41
